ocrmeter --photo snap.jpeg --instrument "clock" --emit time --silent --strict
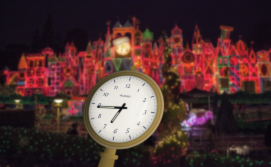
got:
6:44
